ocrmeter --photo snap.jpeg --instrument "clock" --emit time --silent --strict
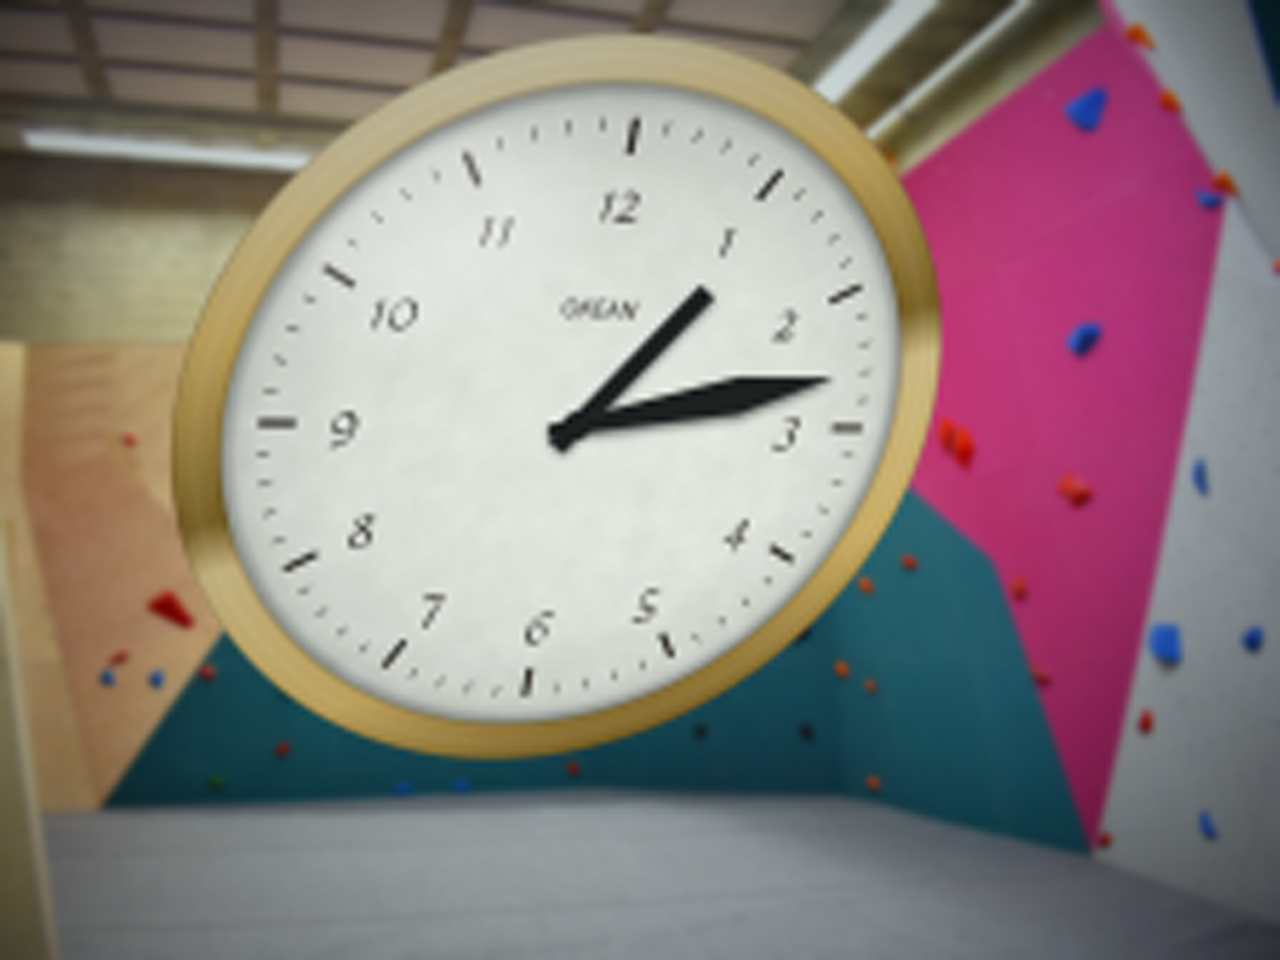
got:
1:13
